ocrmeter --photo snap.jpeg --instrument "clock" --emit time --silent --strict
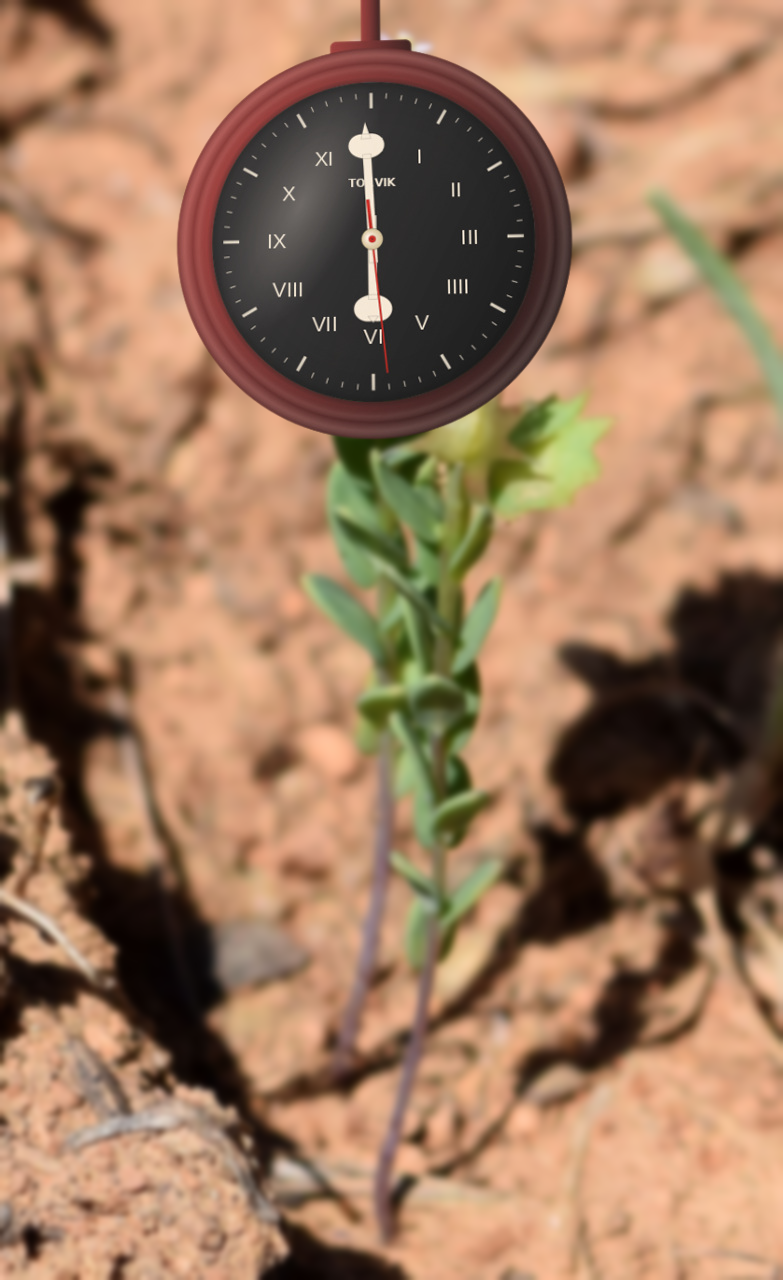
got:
5:59:29
